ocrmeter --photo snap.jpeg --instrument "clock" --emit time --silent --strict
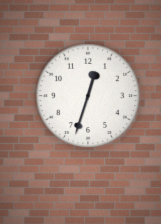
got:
12:33
